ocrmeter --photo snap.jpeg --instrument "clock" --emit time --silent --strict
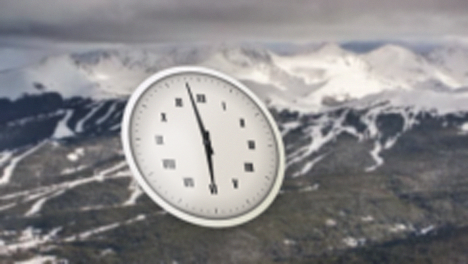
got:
5:58
